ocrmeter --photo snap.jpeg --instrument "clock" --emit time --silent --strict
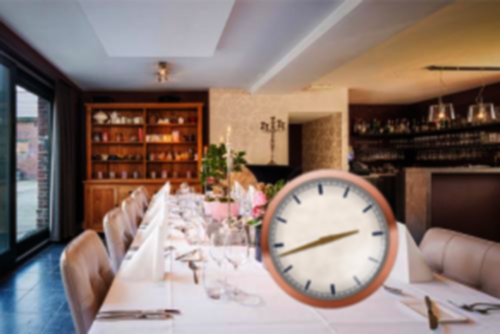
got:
2:43
